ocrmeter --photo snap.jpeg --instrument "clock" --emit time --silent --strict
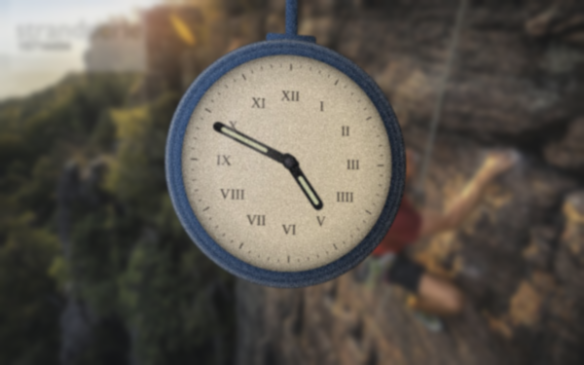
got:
4:49
